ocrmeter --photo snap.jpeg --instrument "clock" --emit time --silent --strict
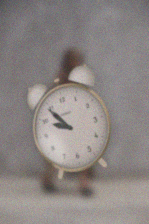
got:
9:54
